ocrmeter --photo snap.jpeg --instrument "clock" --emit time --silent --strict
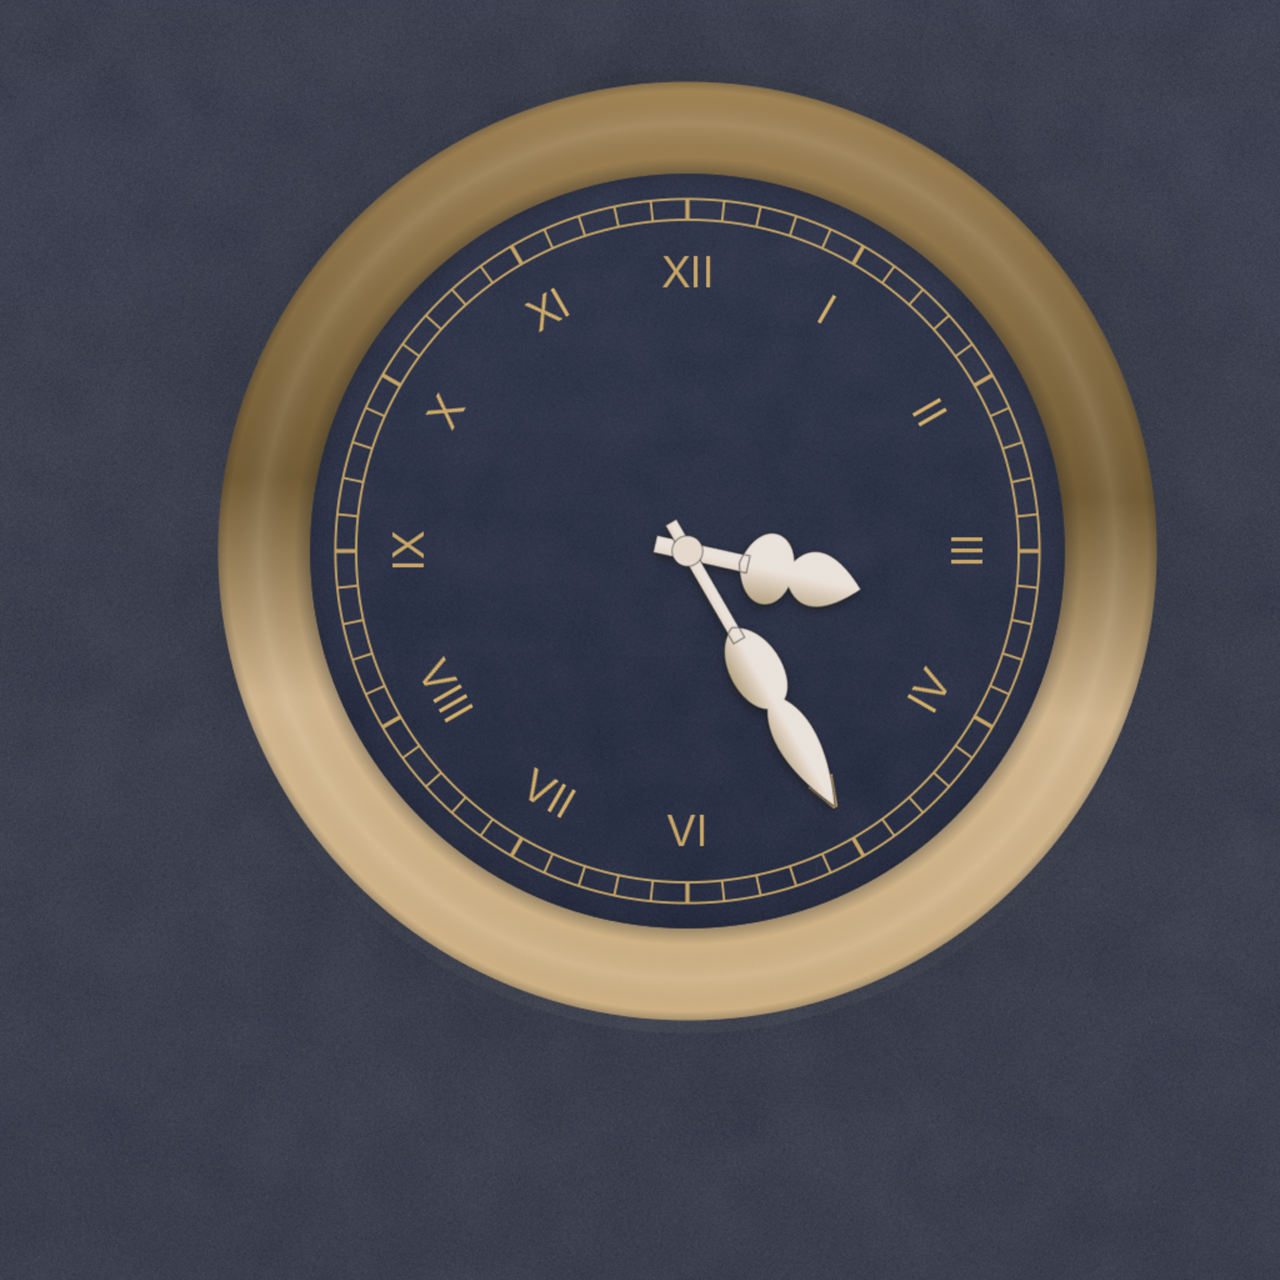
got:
3:25
